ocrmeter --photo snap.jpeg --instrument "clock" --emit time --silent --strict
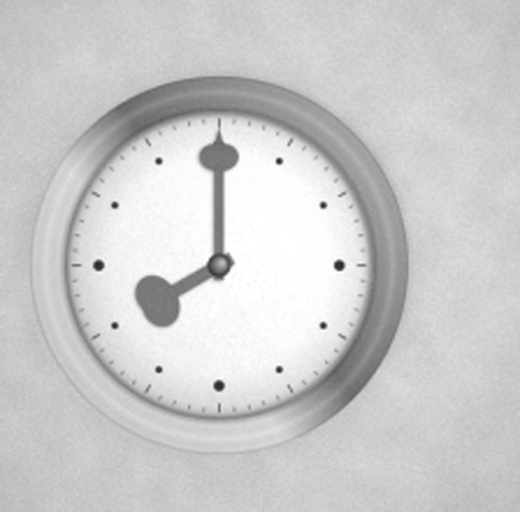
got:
8:00
